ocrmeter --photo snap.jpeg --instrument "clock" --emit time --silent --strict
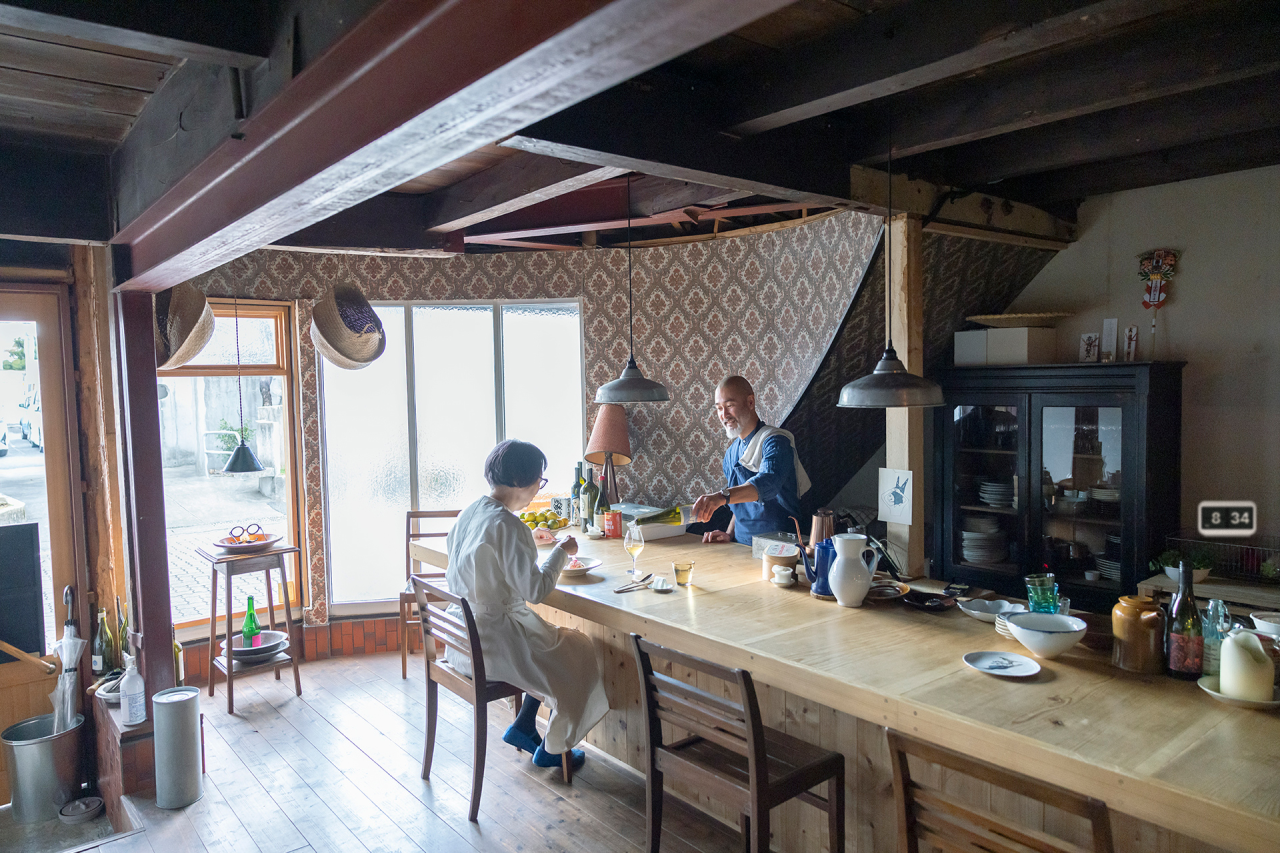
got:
8:34
